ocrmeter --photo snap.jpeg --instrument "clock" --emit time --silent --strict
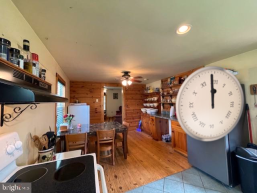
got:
11:59
